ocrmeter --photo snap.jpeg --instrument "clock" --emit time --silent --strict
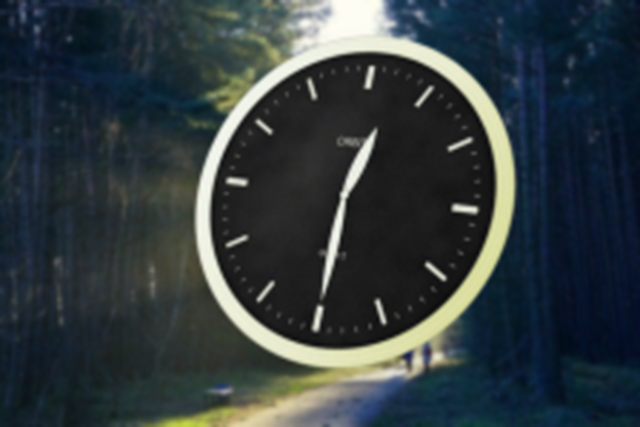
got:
12:30
